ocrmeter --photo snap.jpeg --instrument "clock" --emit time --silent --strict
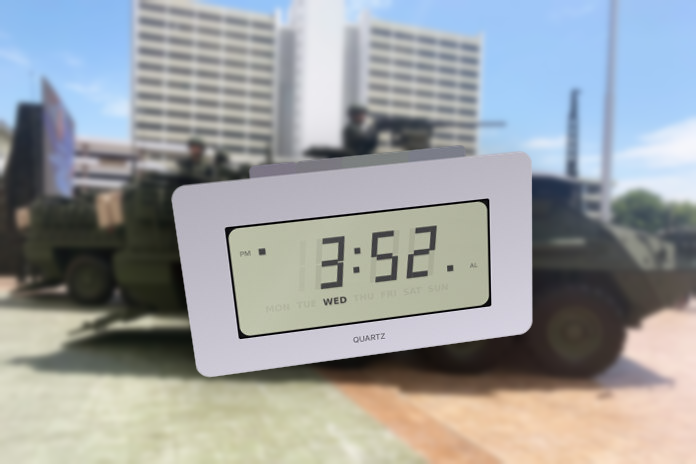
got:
3:52
